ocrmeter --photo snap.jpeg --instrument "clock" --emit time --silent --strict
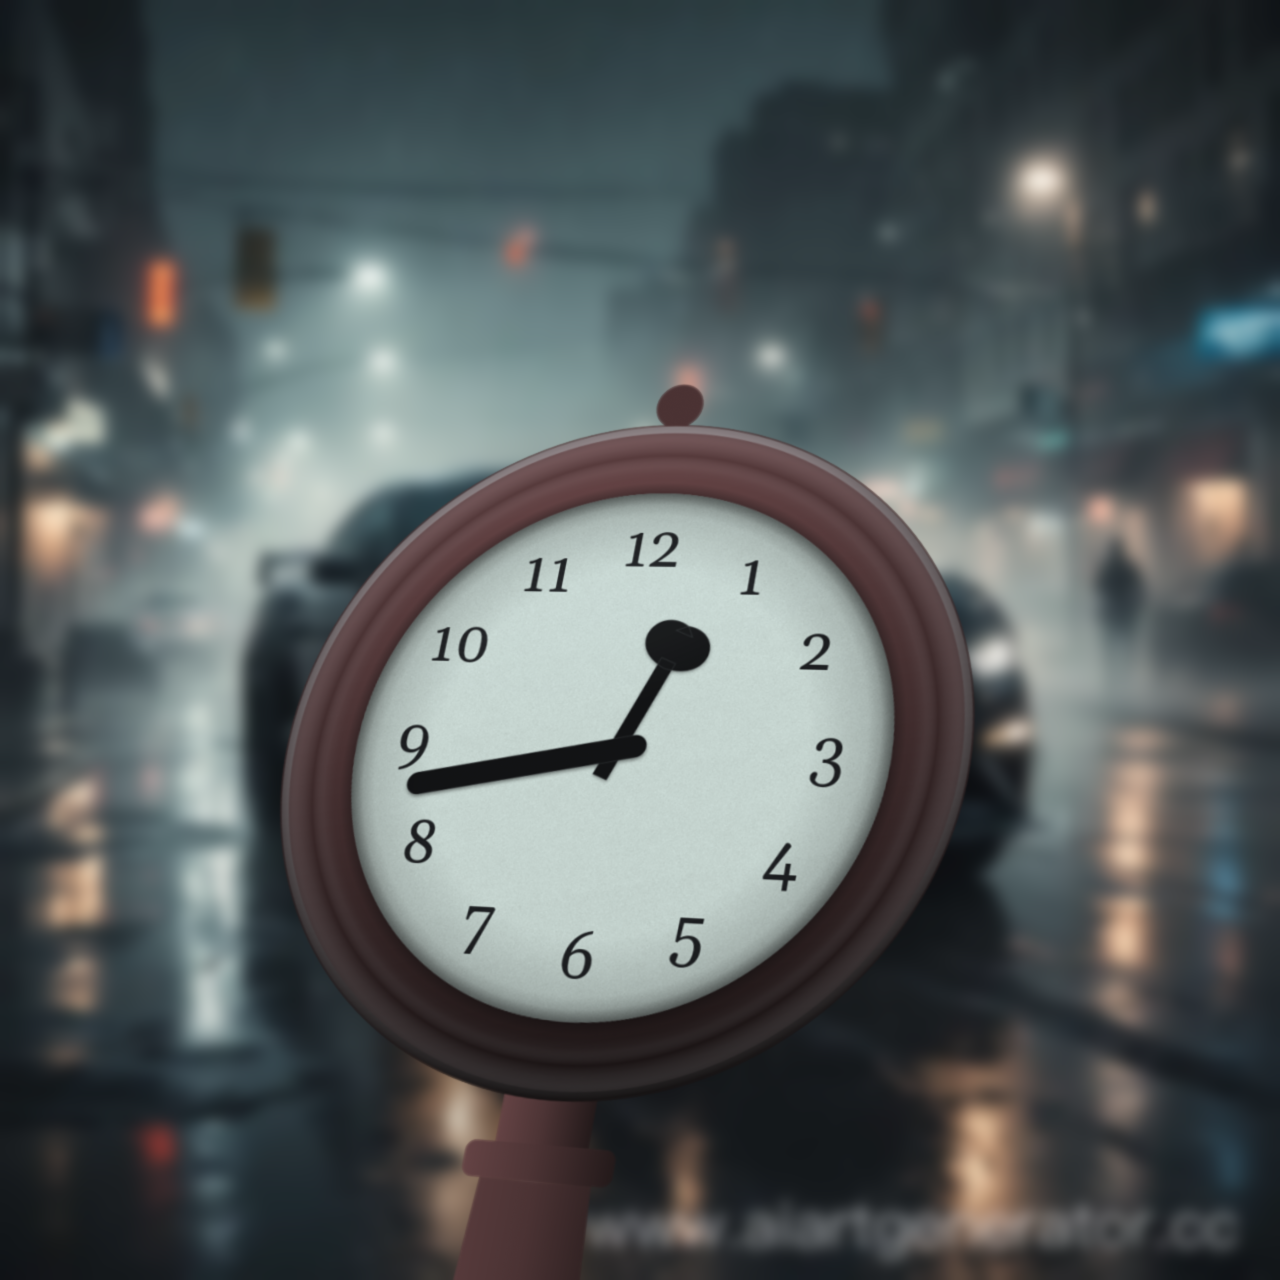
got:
12:43
